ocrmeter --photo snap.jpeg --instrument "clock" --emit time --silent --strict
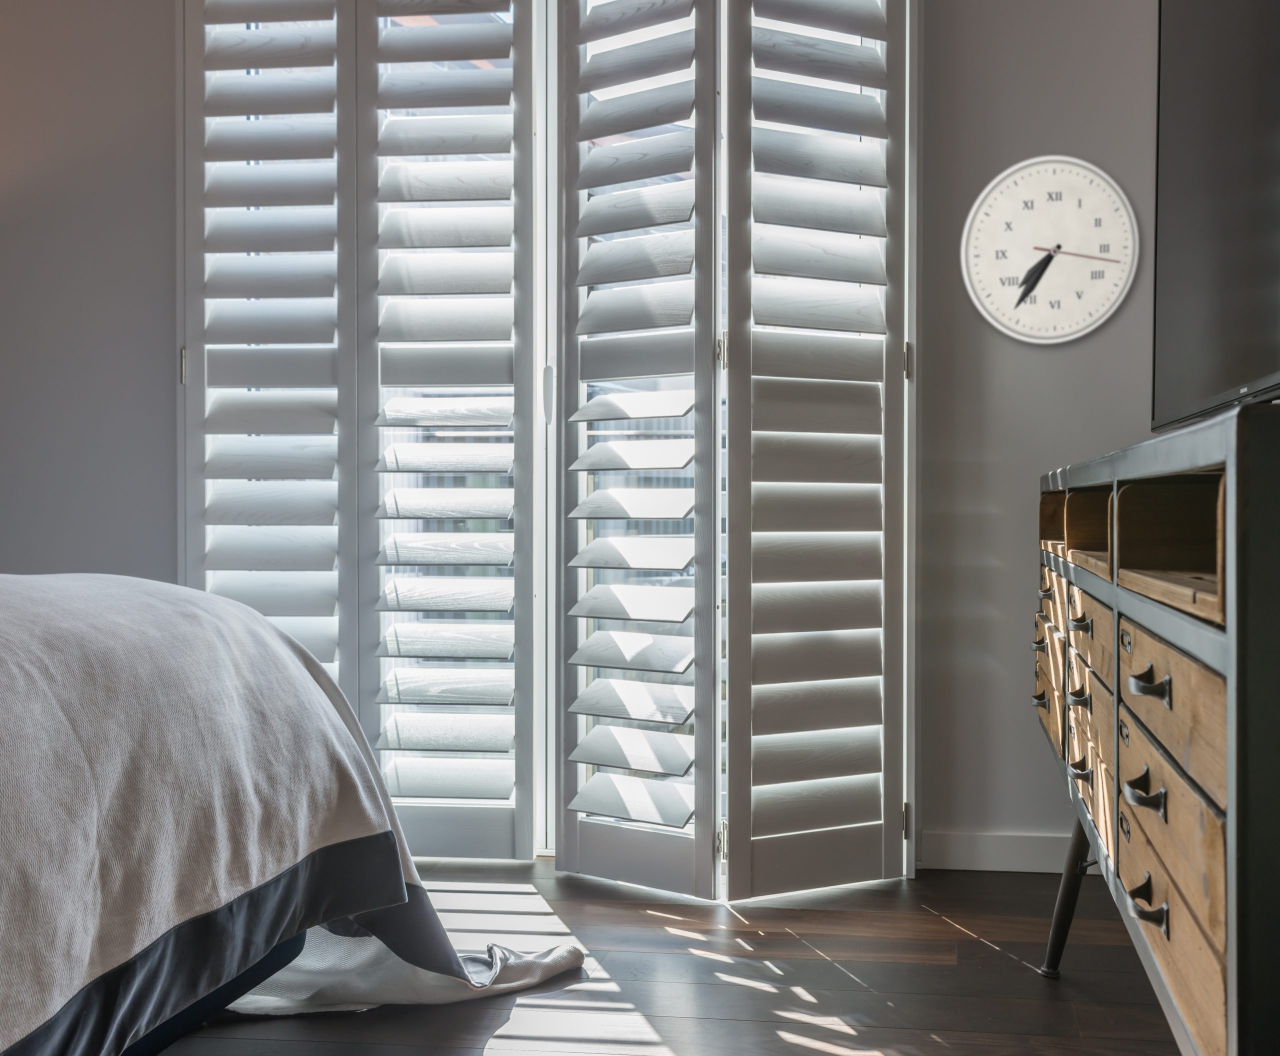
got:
7:36:17
